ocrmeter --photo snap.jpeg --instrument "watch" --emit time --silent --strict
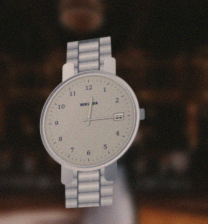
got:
12:15
